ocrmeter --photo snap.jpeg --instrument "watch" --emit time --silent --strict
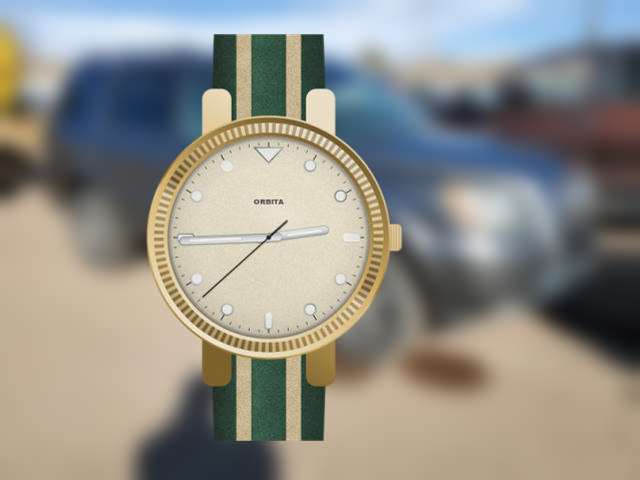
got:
2:44:38
